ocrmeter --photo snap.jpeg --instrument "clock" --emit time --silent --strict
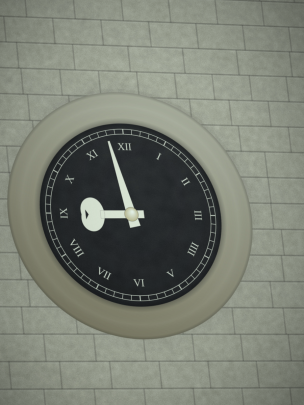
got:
8:58
